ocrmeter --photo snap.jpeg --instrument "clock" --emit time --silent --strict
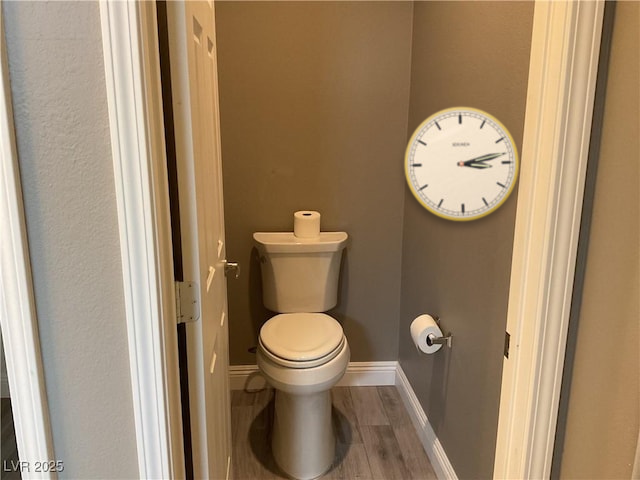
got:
3:13
